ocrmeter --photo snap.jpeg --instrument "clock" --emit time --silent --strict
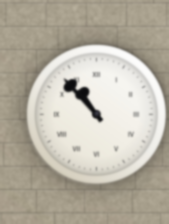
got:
10:53
